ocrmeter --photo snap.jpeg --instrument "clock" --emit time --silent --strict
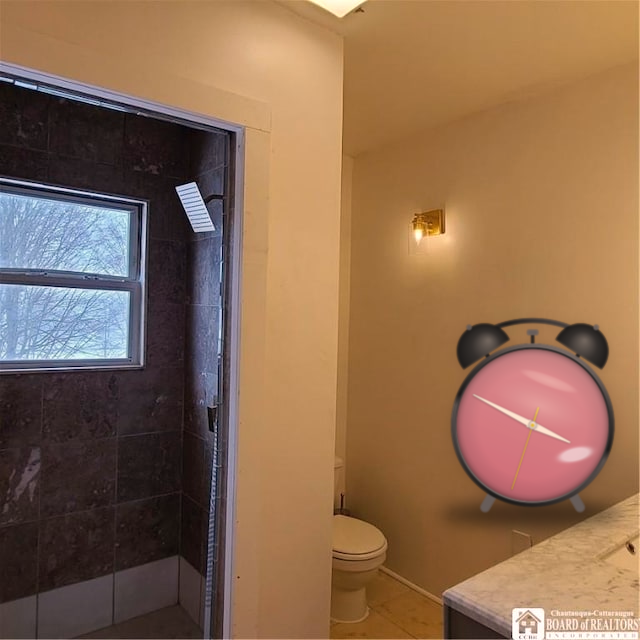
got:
3:49:33
